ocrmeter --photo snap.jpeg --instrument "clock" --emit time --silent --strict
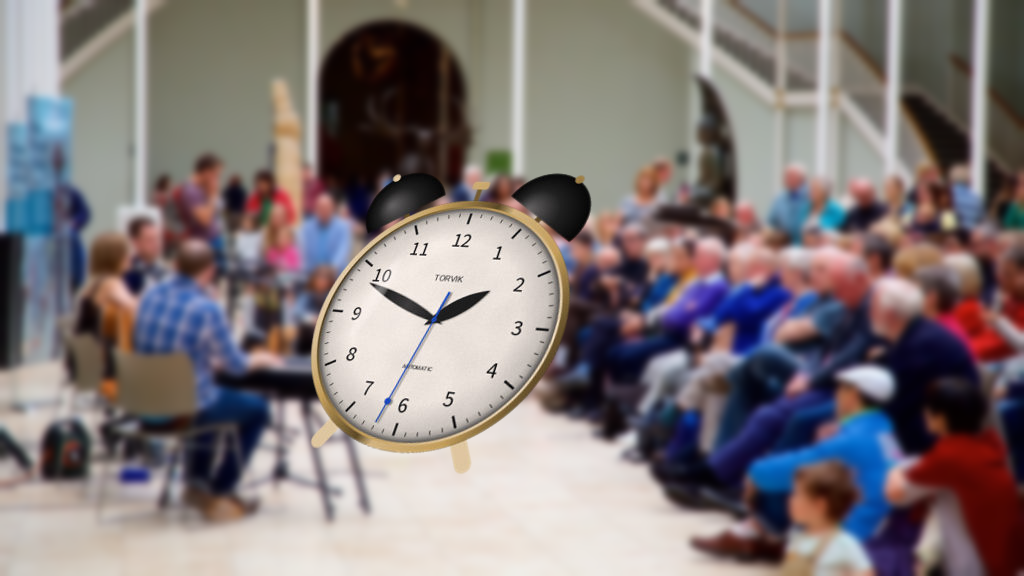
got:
1:48:32
